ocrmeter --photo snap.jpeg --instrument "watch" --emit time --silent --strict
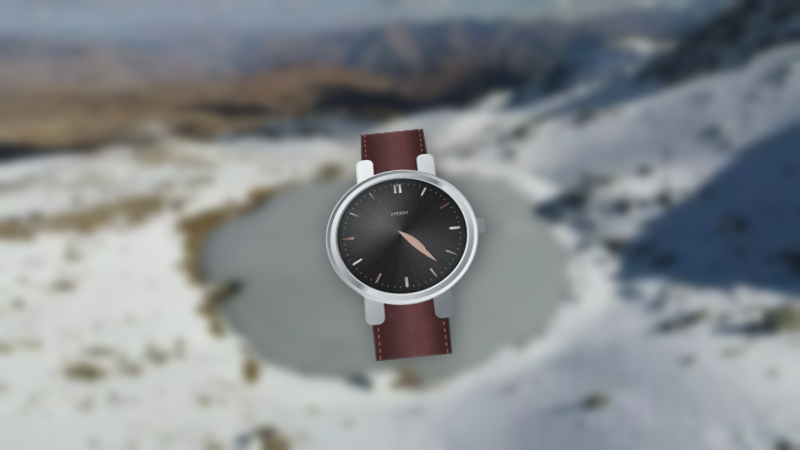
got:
4:23
